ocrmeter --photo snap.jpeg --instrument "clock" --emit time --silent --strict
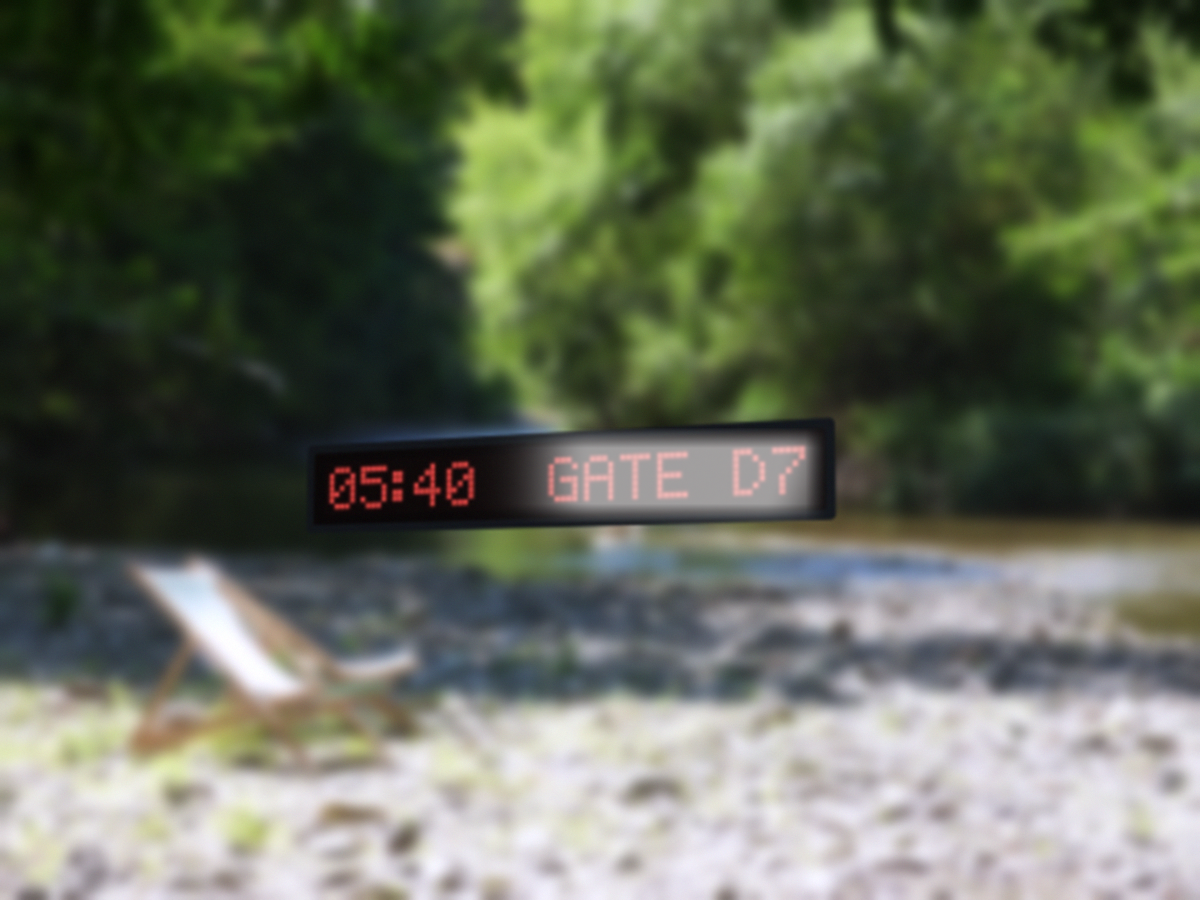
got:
5:40
